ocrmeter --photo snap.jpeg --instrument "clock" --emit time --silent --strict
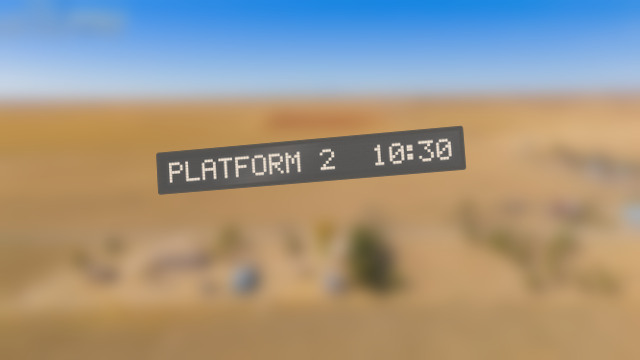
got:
10:30
